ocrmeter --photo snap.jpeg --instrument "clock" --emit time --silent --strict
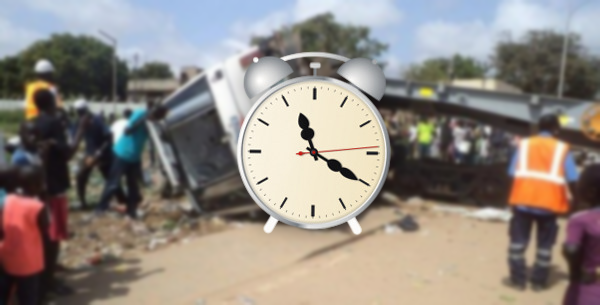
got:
11:20:14
